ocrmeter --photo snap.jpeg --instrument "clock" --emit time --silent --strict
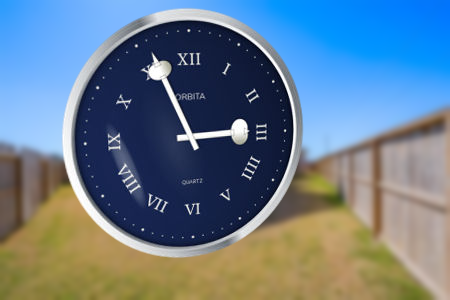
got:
2:56
